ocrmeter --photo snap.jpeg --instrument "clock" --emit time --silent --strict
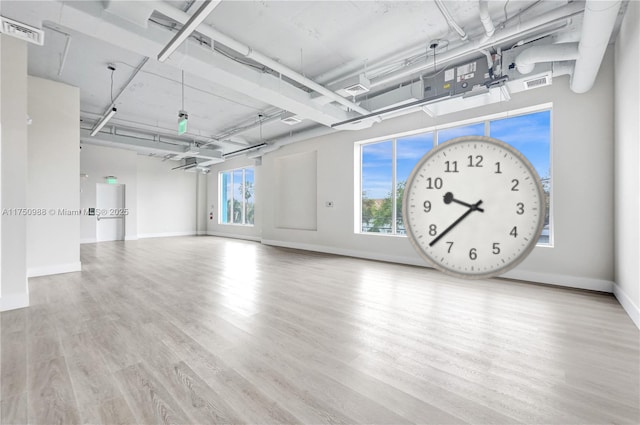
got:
9:38
